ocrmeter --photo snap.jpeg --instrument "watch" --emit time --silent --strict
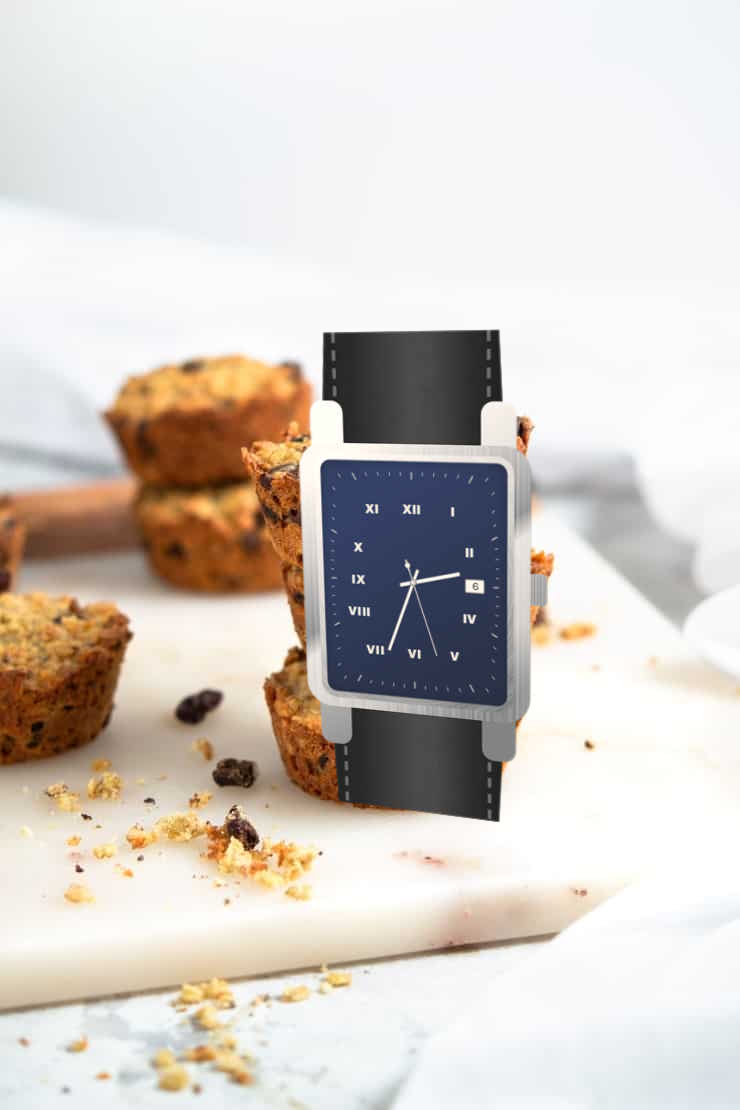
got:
2:33:27
